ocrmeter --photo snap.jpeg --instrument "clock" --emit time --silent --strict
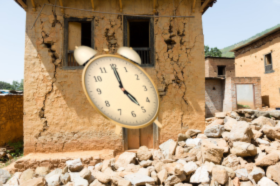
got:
5:00
